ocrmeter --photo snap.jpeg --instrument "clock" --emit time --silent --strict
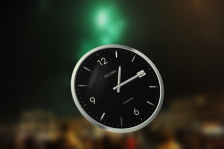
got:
1:15
